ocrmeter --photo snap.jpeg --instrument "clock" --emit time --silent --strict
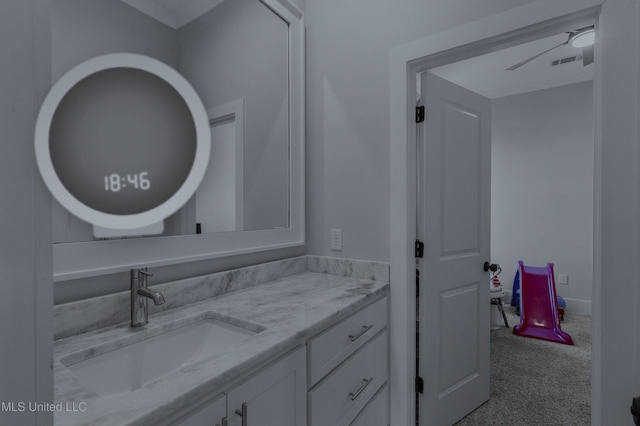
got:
18:46
